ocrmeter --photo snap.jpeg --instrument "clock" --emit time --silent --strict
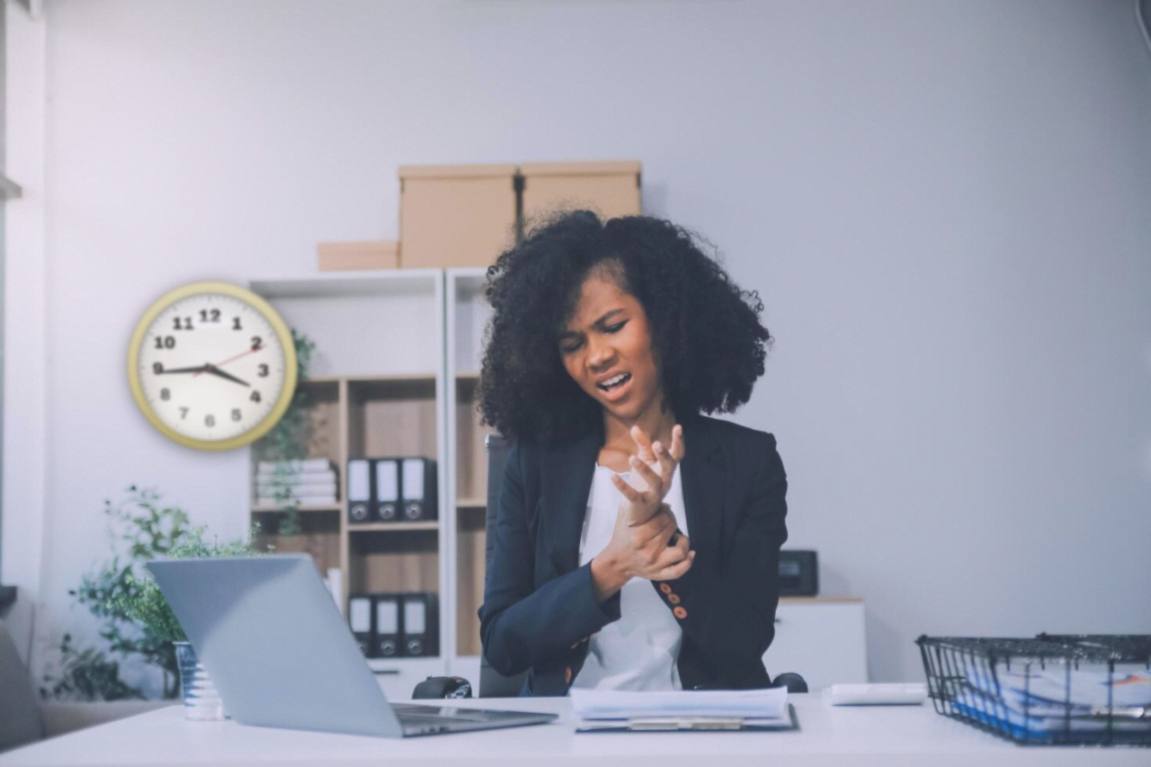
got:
3:44:11
